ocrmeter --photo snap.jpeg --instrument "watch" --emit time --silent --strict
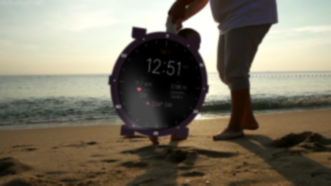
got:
12:51
